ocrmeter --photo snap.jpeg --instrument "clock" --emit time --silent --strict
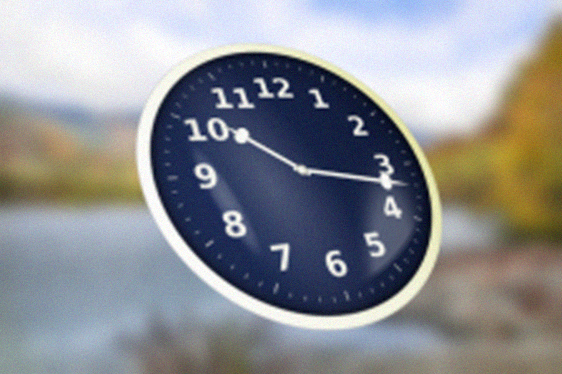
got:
10:17
